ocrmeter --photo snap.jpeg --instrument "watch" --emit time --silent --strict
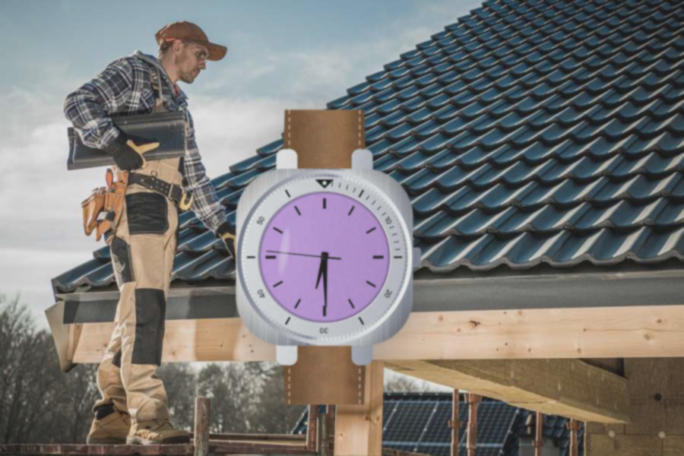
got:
6:29:46
